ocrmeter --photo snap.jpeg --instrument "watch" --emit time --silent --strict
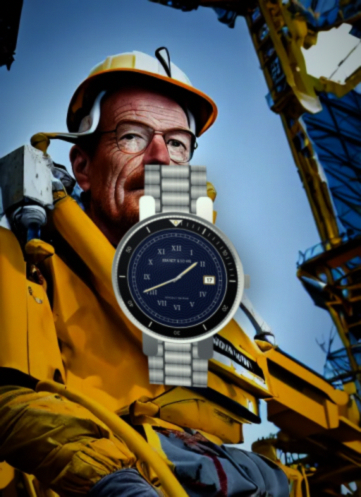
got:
1:41
